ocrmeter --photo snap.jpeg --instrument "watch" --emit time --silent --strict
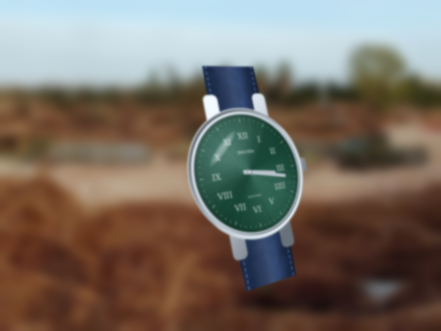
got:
3:17
